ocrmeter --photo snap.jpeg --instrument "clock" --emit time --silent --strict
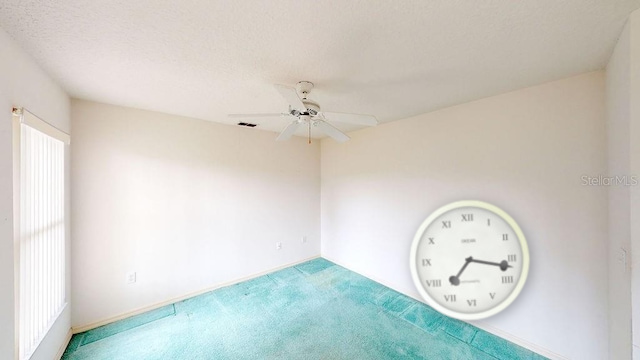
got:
7:17
